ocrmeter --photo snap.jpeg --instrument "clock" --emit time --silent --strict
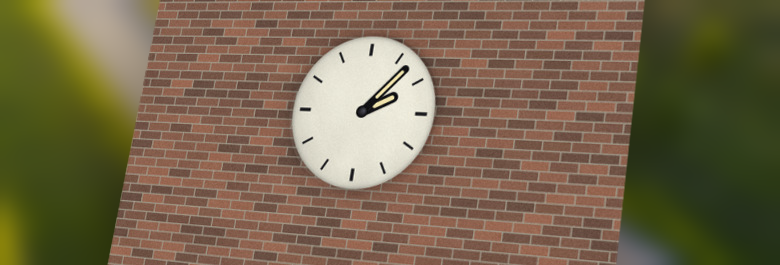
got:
2:07
